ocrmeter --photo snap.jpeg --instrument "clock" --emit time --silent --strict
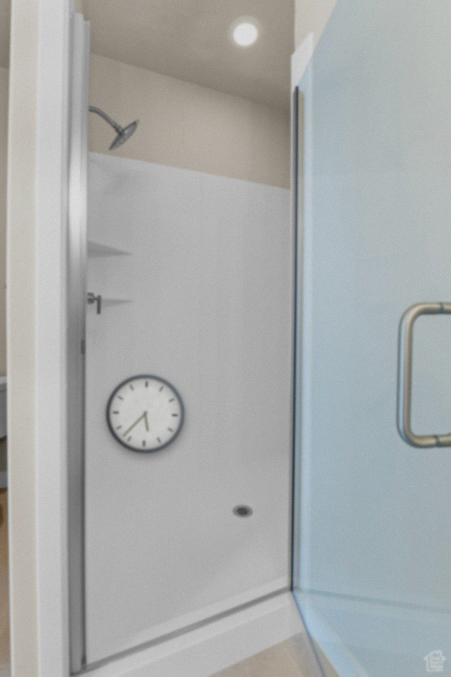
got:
5:37
